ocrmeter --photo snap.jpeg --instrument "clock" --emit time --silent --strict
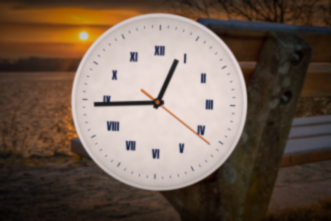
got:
12:44:21
